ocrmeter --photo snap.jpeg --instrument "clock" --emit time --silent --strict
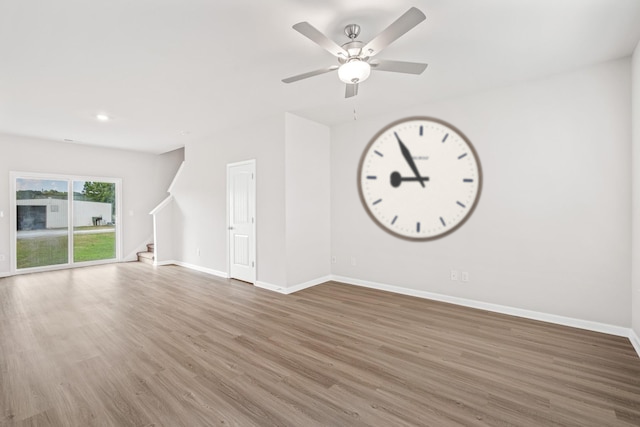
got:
8:55
